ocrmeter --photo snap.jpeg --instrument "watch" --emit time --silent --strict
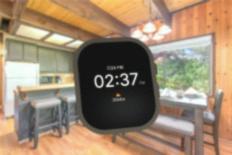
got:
2:37
